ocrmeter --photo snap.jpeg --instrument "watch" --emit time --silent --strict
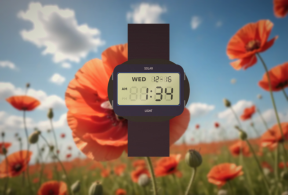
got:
1:34
